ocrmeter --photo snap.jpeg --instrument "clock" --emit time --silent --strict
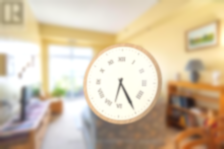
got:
6:25
